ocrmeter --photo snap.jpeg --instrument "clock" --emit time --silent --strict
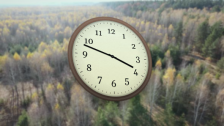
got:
3:48
